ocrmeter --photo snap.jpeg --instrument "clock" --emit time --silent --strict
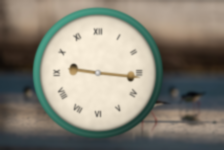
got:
9:16
